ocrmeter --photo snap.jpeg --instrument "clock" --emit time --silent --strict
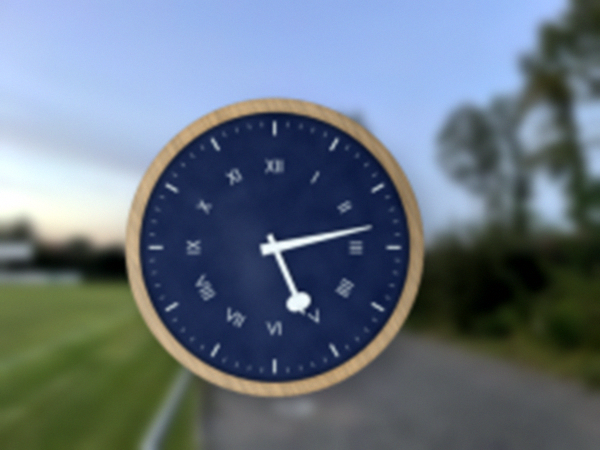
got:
5:13
